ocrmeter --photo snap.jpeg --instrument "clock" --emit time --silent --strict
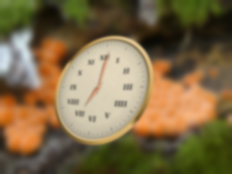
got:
7:01
